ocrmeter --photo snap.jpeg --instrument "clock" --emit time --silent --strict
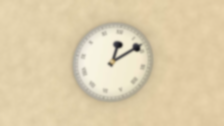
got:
12:08
